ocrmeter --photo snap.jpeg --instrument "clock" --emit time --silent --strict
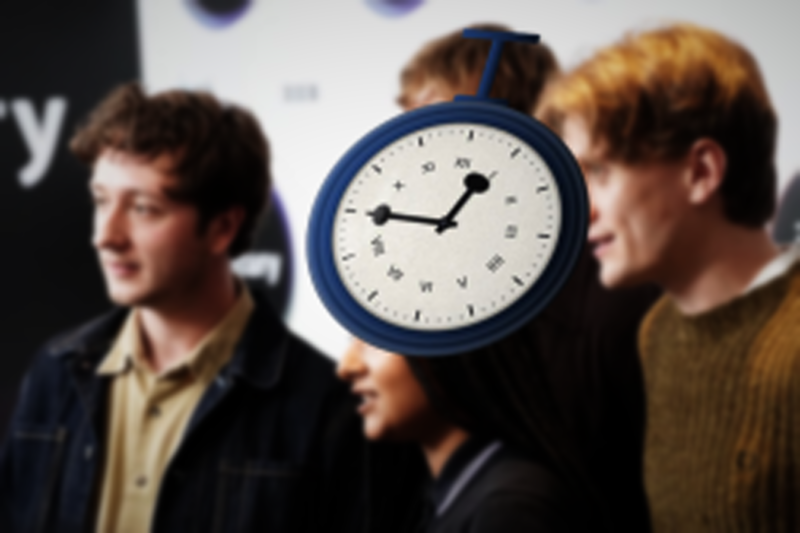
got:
12:45
